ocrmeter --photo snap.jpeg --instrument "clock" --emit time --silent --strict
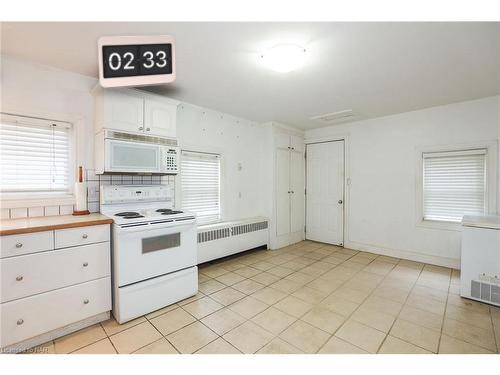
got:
2:33
